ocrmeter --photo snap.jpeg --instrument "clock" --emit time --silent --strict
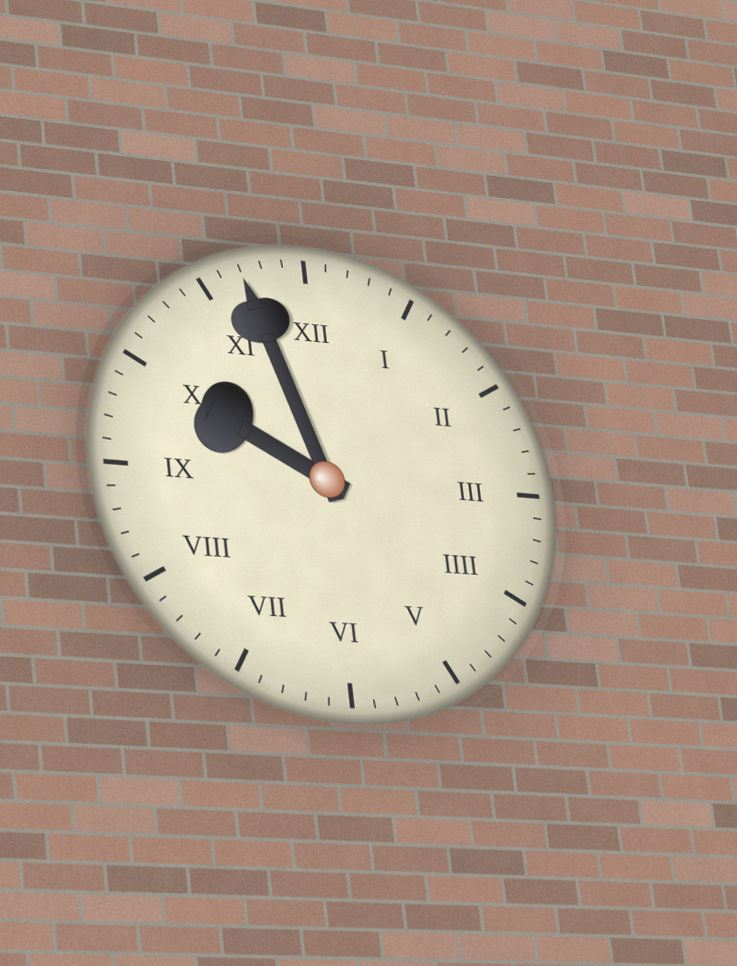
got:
9:57
